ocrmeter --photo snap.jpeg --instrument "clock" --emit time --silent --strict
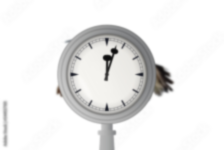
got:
12:03
